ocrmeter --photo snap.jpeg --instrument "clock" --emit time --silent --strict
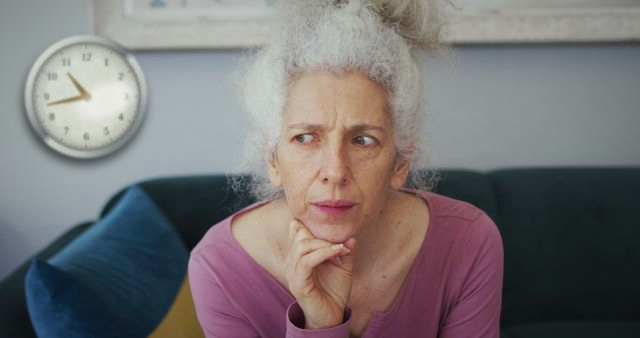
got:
10:43
